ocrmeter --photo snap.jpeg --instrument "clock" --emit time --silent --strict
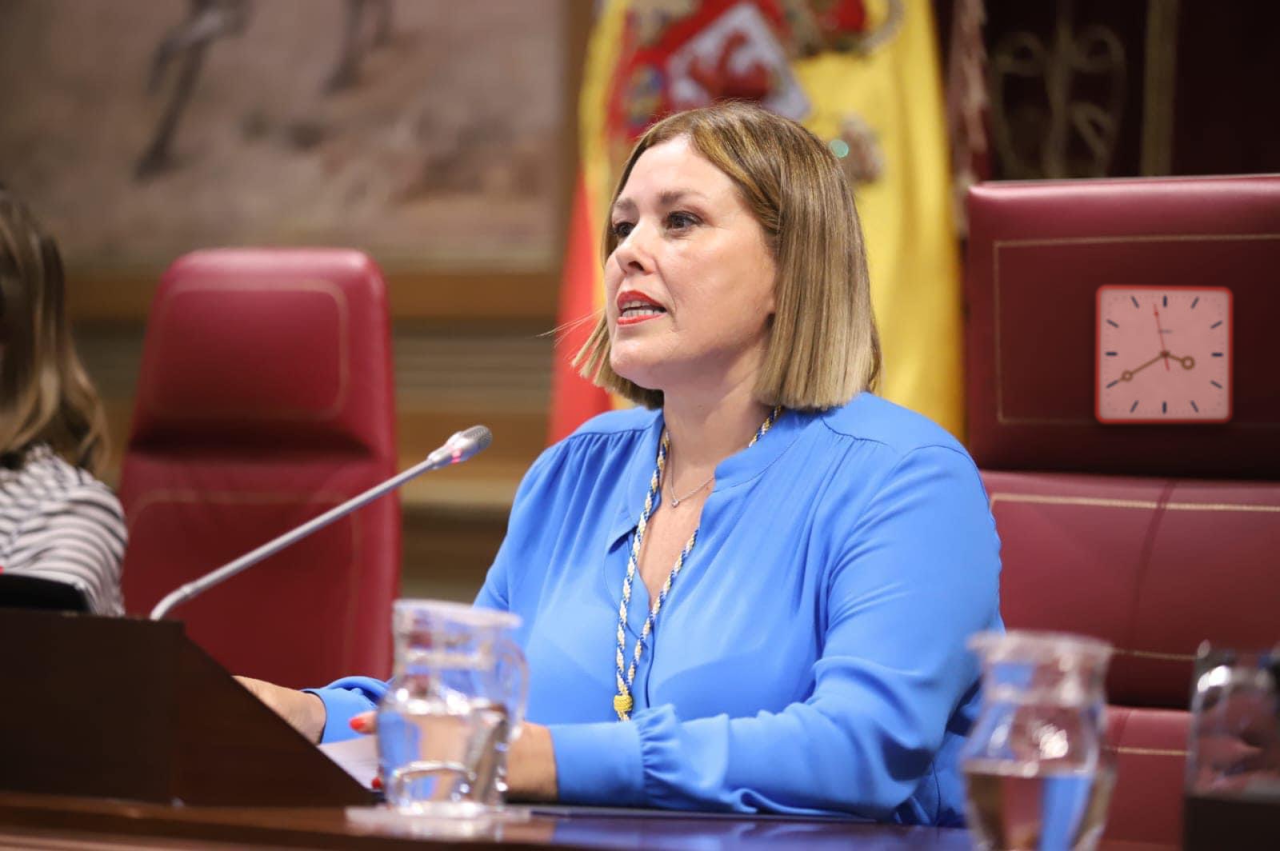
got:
3:39:58
